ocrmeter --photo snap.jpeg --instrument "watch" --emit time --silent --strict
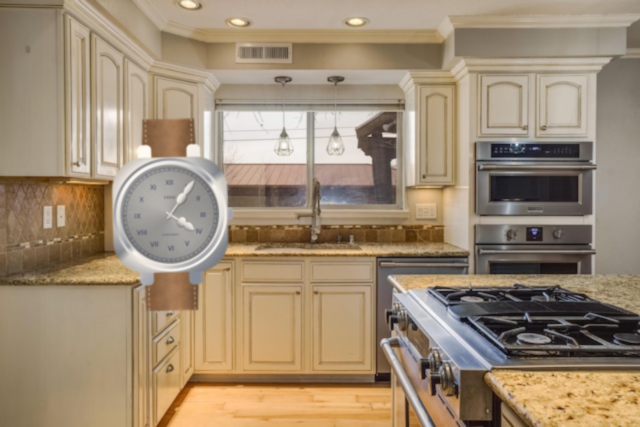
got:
4:06
